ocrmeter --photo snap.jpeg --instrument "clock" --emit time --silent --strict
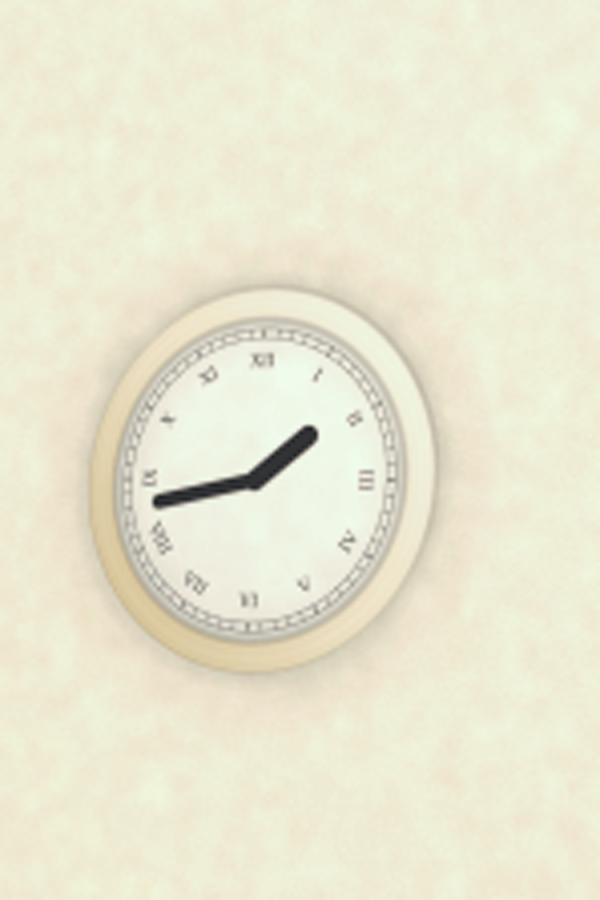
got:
1:43
